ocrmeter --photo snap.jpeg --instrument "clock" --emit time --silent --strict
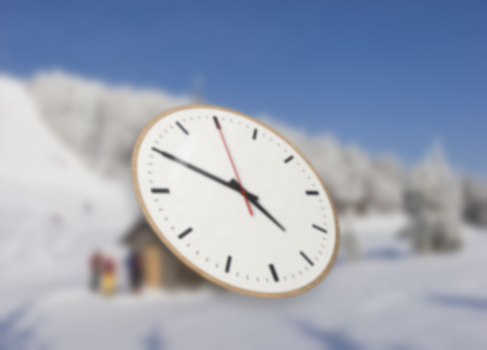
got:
4:50:00
